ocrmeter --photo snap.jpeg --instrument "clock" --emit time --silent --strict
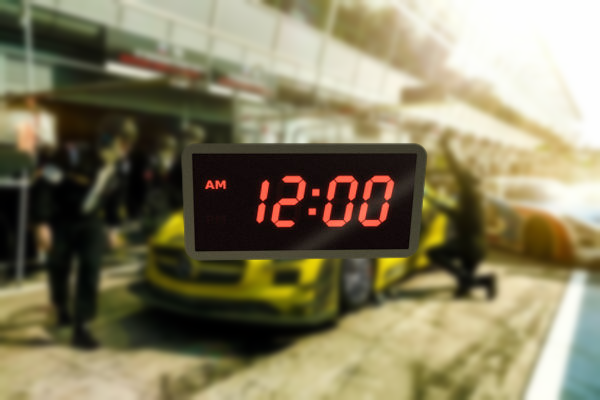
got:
12:00
